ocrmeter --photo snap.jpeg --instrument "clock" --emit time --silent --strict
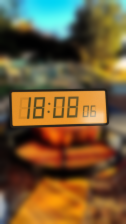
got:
18:08:06
